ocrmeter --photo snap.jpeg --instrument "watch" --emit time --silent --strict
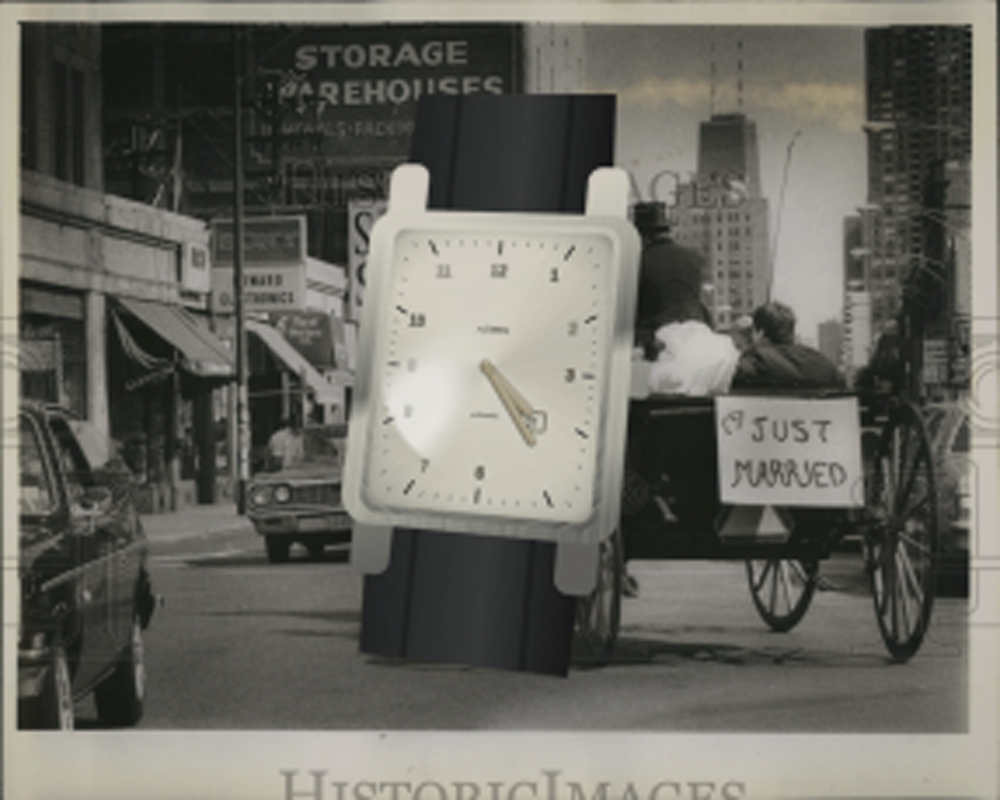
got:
4:24
